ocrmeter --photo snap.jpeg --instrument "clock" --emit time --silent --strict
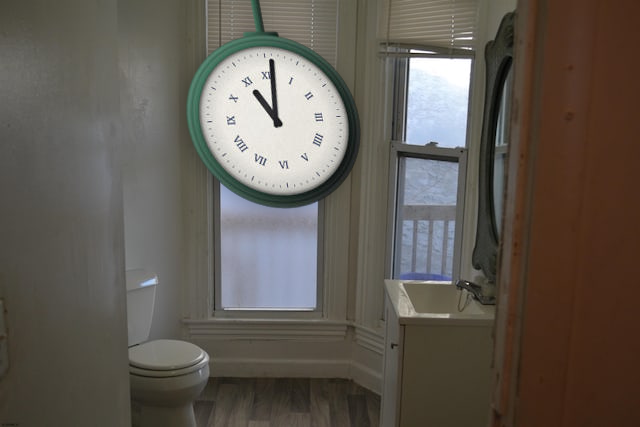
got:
11:01
